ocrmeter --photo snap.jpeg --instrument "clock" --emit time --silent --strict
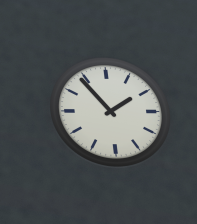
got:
1:54
